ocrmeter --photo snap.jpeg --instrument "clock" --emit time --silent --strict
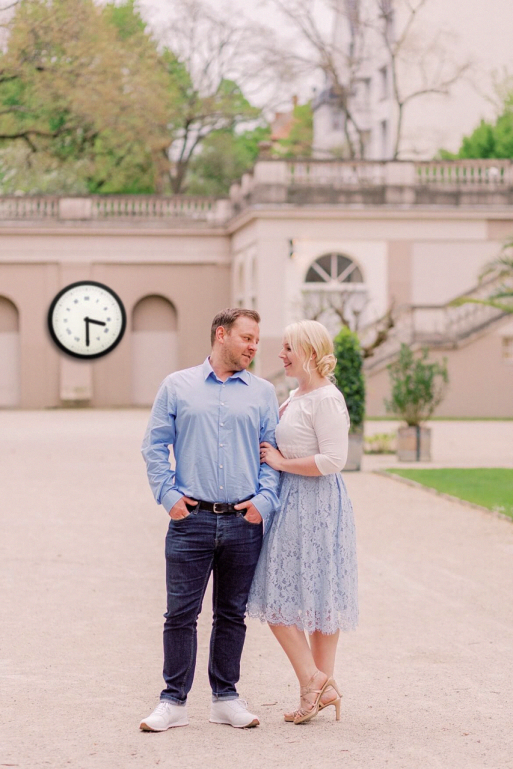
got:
3:30
